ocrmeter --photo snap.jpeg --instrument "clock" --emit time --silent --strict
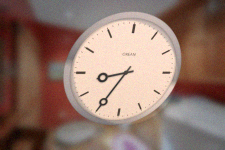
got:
8:35
